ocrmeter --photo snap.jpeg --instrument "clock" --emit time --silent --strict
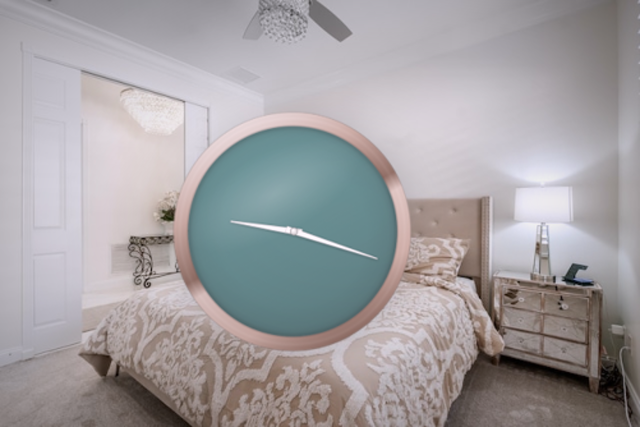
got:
9:18
